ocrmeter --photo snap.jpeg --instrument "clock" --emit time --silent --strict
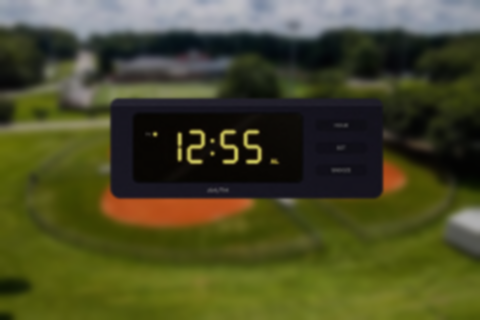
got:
12:55
